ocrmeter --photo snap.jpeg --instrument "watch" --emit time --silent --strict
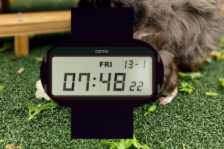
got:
7:48:22
